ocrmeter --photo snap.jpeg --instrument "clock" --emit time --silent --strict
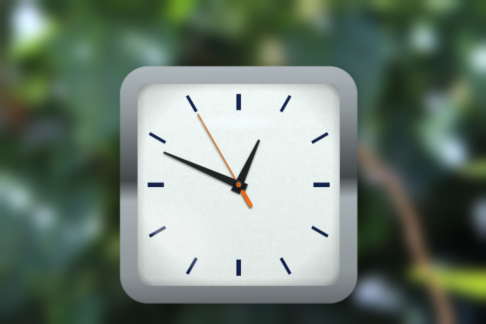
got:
12:48:55
